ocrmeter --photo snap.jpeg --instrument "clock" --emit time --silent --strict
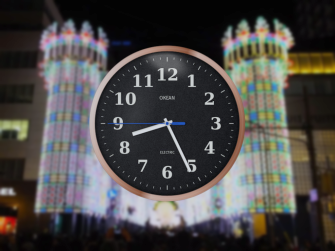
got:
8:25:45
